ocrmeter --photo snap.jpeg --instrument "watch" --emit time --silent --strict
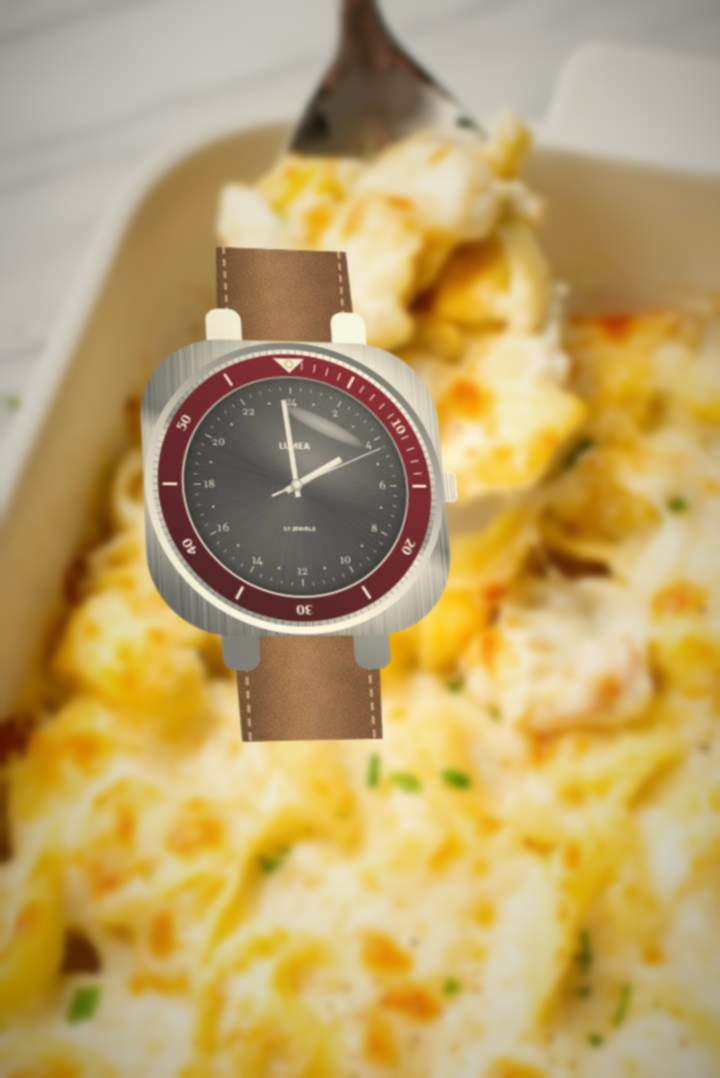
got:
3:59:11
